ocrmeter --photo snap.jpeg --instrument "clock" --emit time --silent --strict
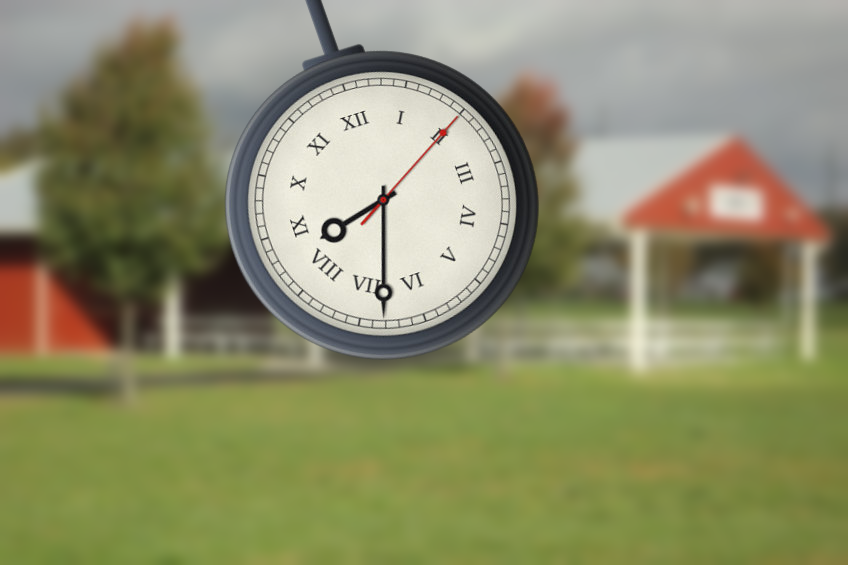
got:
8:33:10
